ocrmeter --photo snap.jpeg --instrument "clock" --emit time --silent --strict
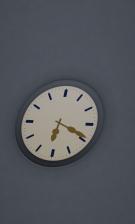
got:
6:19
